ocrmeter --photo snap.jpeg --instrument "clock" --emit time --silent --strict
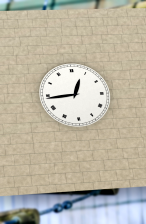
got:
12:44
